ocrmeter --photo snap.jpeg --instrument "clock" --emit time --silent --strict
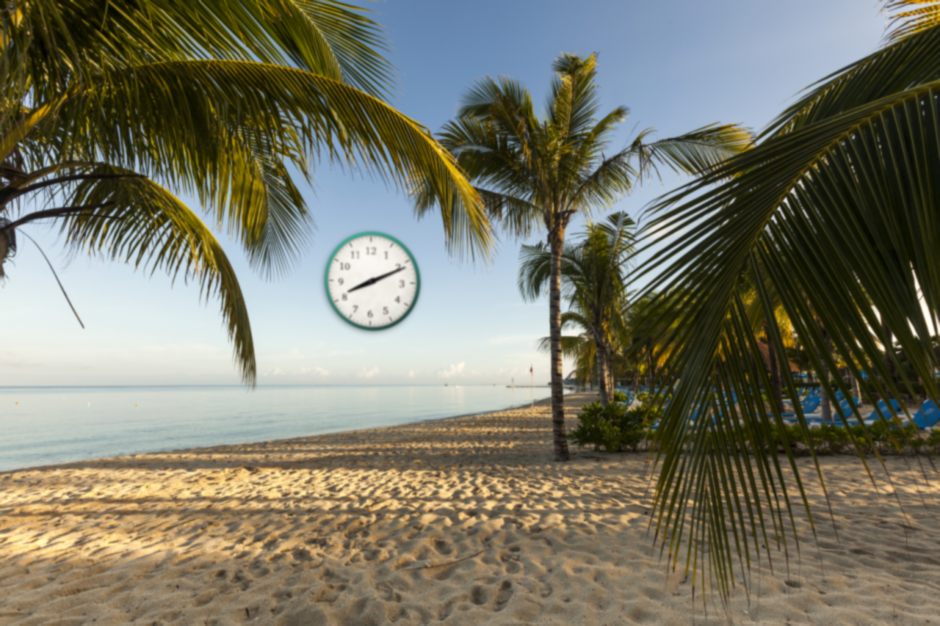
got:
8:11
